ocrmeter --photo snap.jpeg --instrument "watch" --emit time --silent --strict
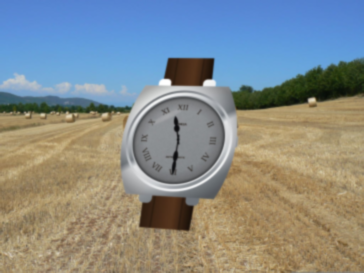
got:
11:30
